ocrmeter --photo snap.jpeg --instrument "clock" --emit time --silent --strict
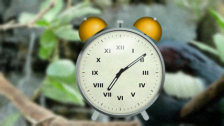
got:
7:09
